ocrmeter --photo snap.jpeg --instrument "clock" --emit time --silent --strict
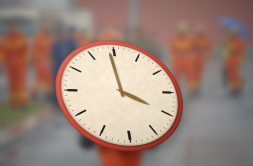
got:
3:59
